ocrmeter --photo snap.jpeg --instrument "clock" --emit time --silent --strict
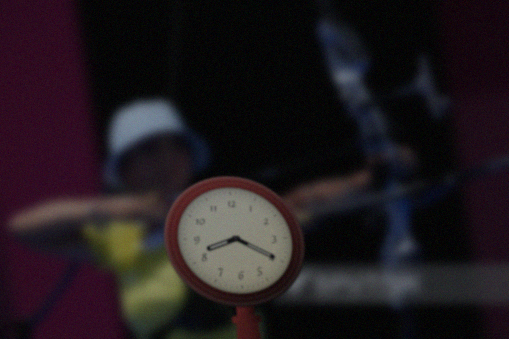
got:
8:20
